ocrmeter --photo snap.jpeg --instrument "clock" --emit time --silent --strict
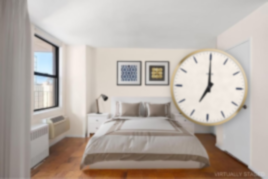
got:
7:00
